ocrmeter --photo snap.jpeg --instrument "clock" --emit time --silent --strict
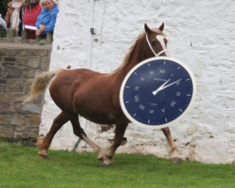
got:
1:09
